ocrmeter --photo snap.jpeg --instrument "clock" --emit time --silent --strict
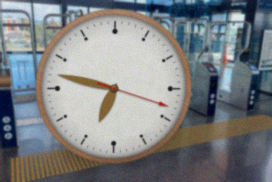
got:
6:47:18
